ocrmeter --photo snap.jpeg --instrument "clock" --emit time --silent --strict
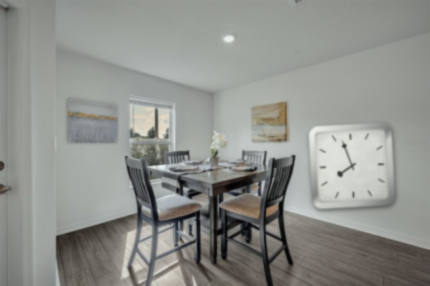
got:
7:57
